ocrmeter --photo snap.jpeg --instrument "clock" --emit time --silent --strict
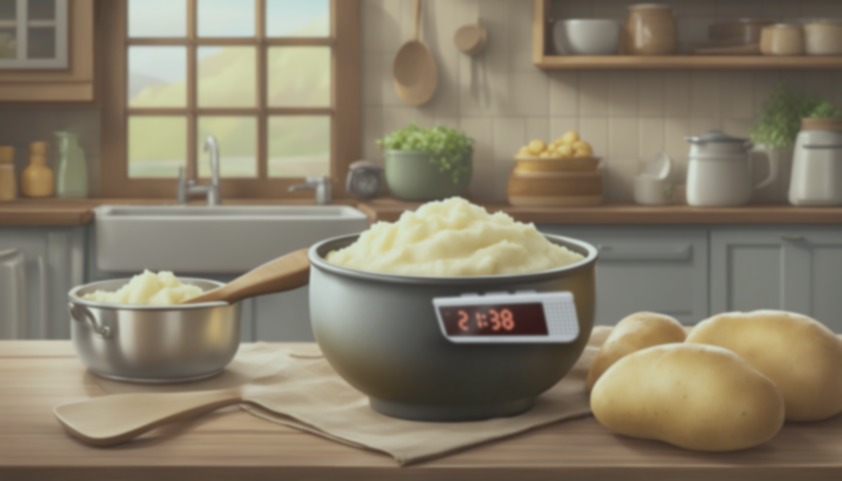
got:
21:38
